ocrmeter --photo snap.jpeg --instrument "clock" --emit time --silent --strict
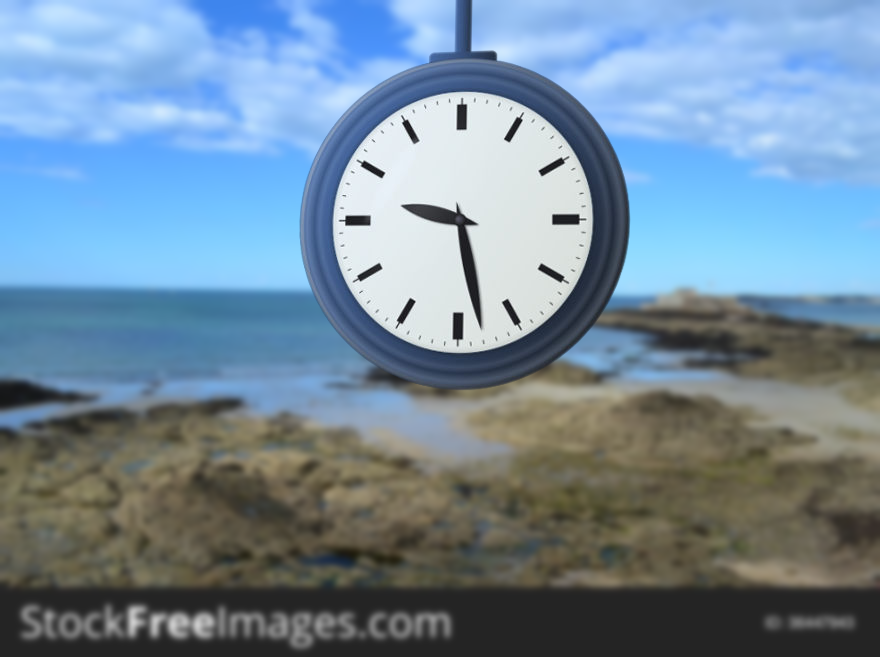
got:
9:28
